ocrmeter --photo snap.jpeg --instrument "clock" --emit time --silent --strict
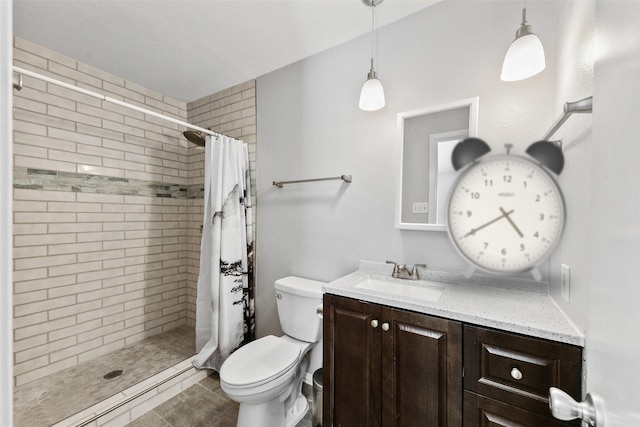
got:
4:40
